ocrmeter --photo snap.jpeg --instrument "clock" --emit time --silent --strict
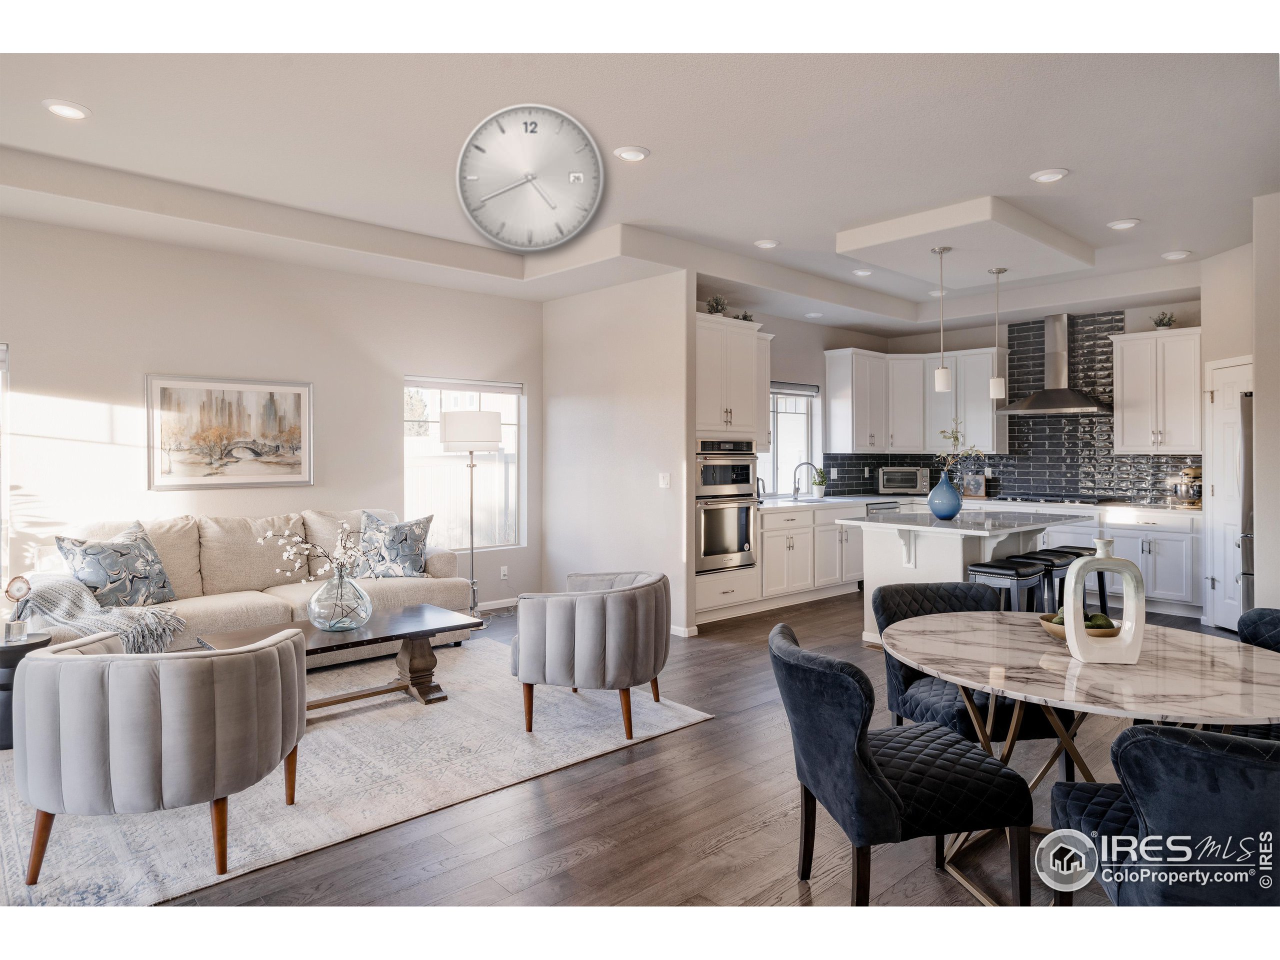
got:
4:41
